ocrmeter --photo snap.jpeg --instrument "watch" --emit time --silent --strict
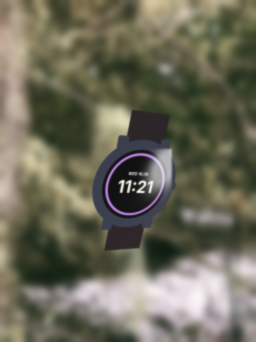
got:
11:21
